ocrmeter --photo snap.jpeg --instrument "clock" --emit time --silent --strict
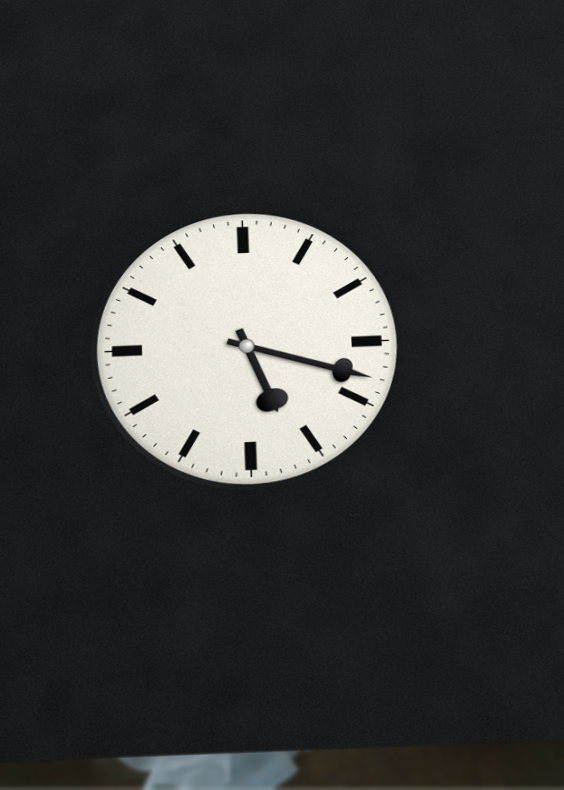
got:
5:18
